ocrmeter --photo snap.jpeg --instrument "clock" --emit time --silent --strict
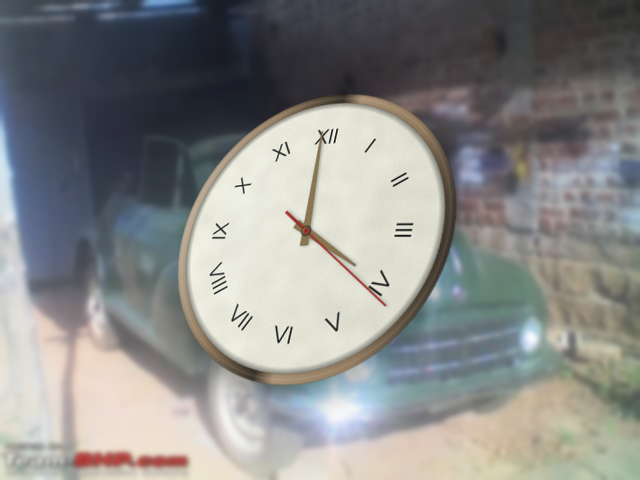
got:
3:59:21
